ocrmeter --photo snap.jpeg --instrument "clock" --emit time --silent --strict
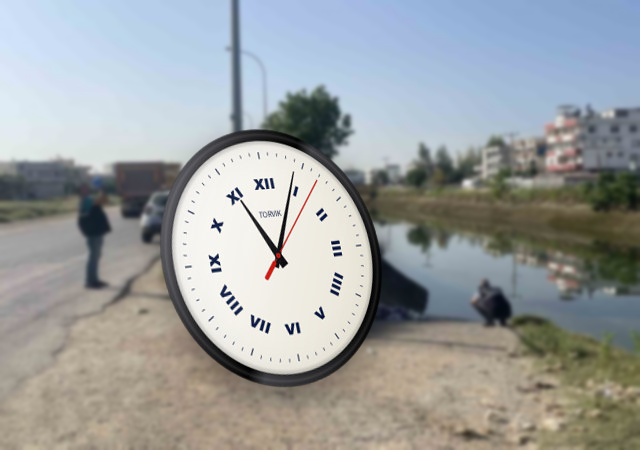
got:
11:04:07
